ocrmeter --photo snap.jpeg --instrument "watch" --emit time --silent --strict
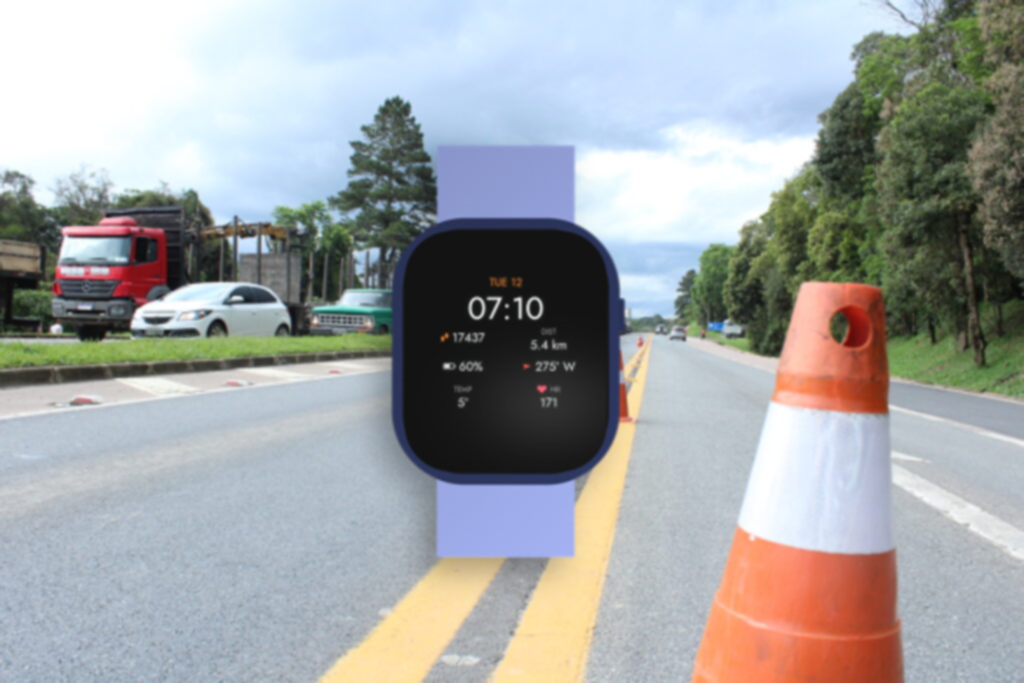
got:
7:10
